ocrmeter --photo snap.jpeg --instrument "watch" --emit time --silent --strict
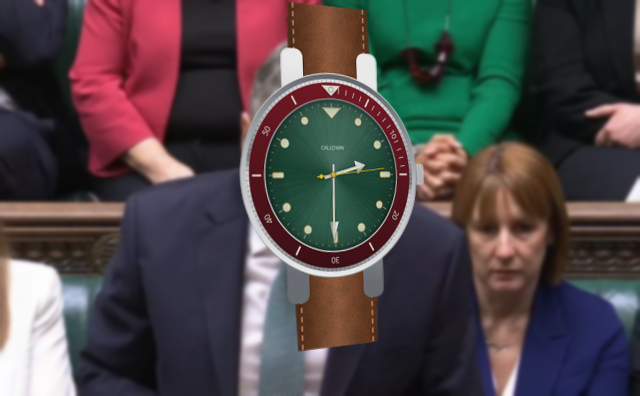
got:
2:30:14
